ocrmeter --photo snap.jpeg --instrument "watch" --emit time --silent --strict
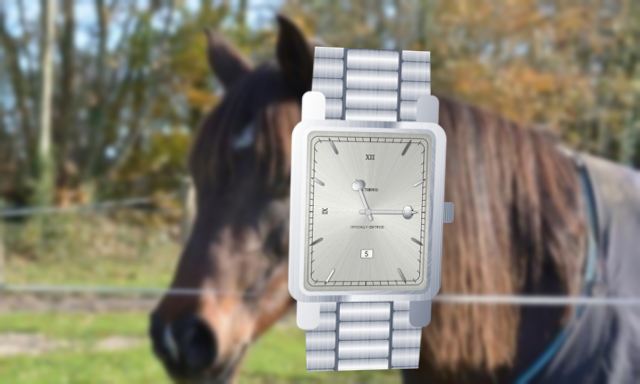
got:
11:15
